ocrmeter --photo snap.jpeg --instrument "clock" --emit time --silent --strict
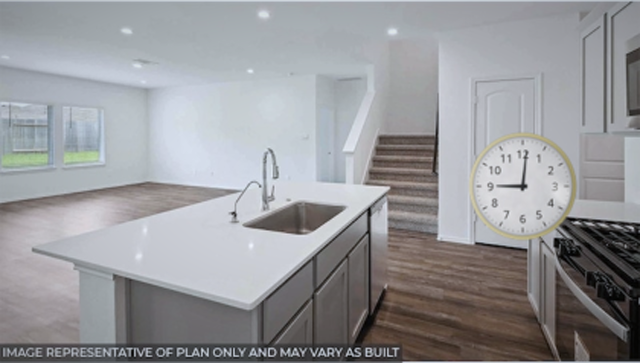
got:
9:01
